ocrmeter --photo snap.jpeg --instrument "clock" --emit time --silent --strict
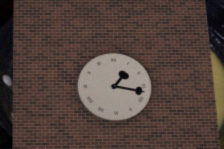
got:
1:17
